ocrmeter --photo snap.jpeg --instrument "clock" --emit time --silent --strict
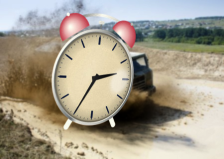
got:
2:35
